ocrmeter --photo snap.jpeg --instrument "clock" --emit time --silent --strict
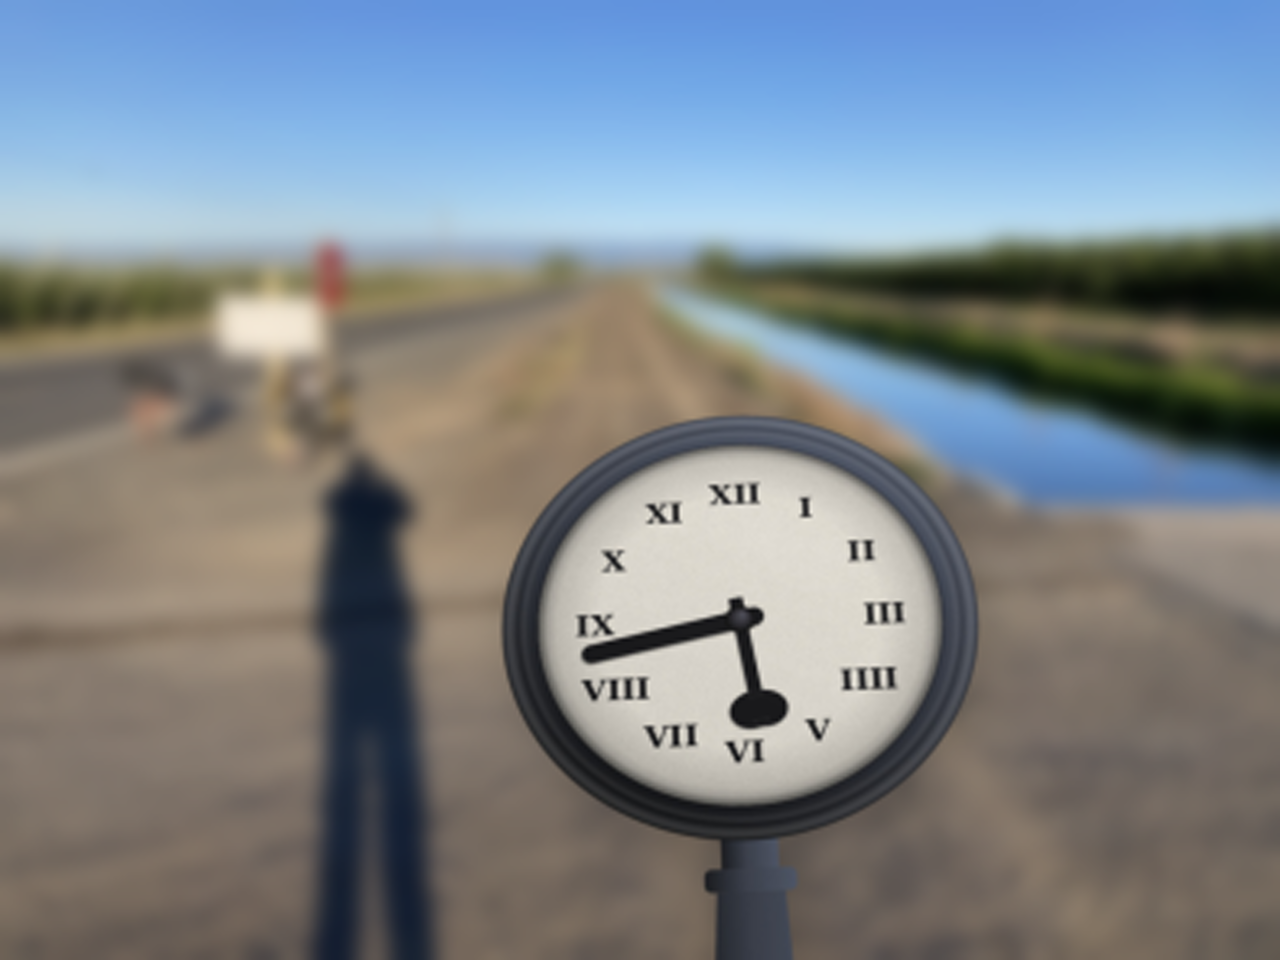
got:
5:43
